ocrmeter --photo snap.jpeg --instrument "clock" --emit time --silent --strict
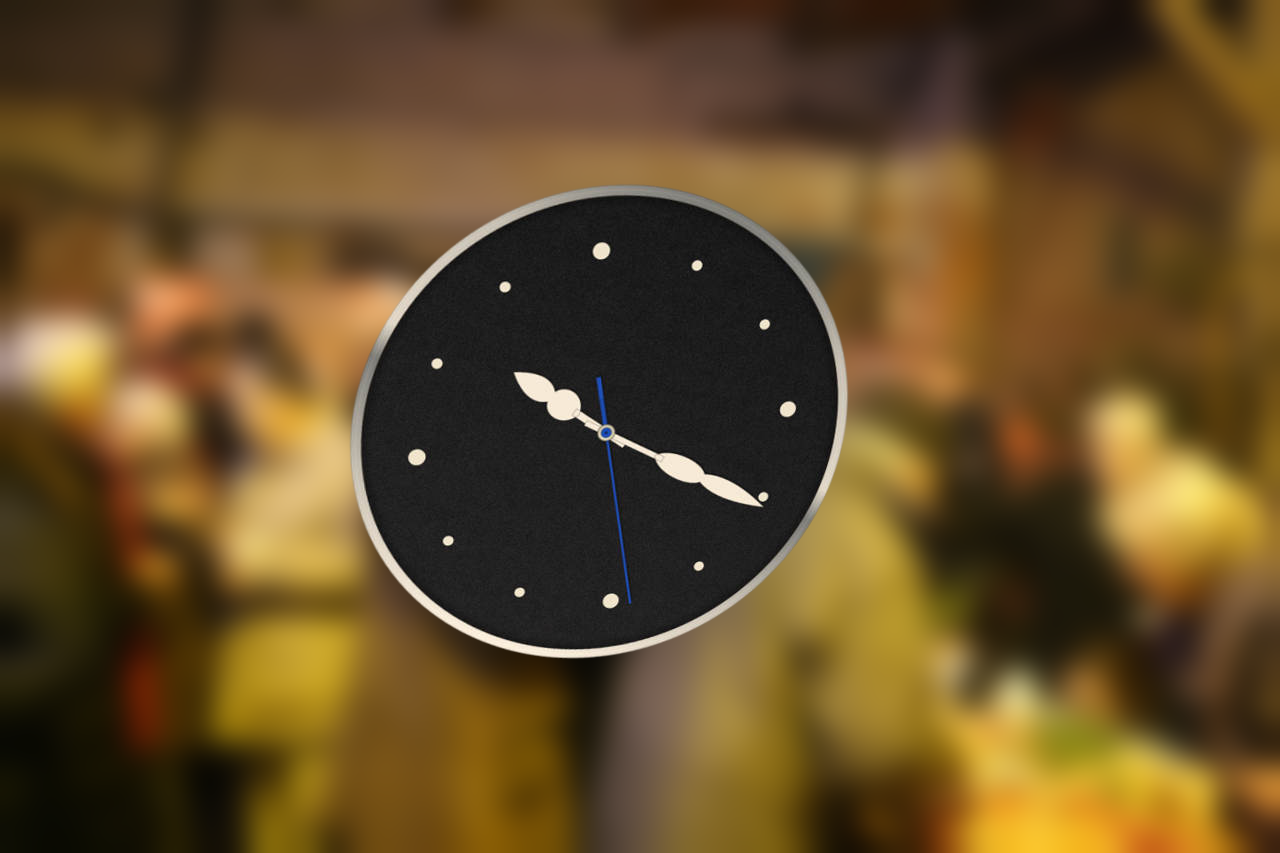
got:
10:20:29
